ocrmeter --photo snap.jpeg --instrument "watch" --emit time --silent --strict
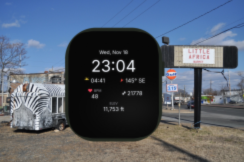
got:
23:04
